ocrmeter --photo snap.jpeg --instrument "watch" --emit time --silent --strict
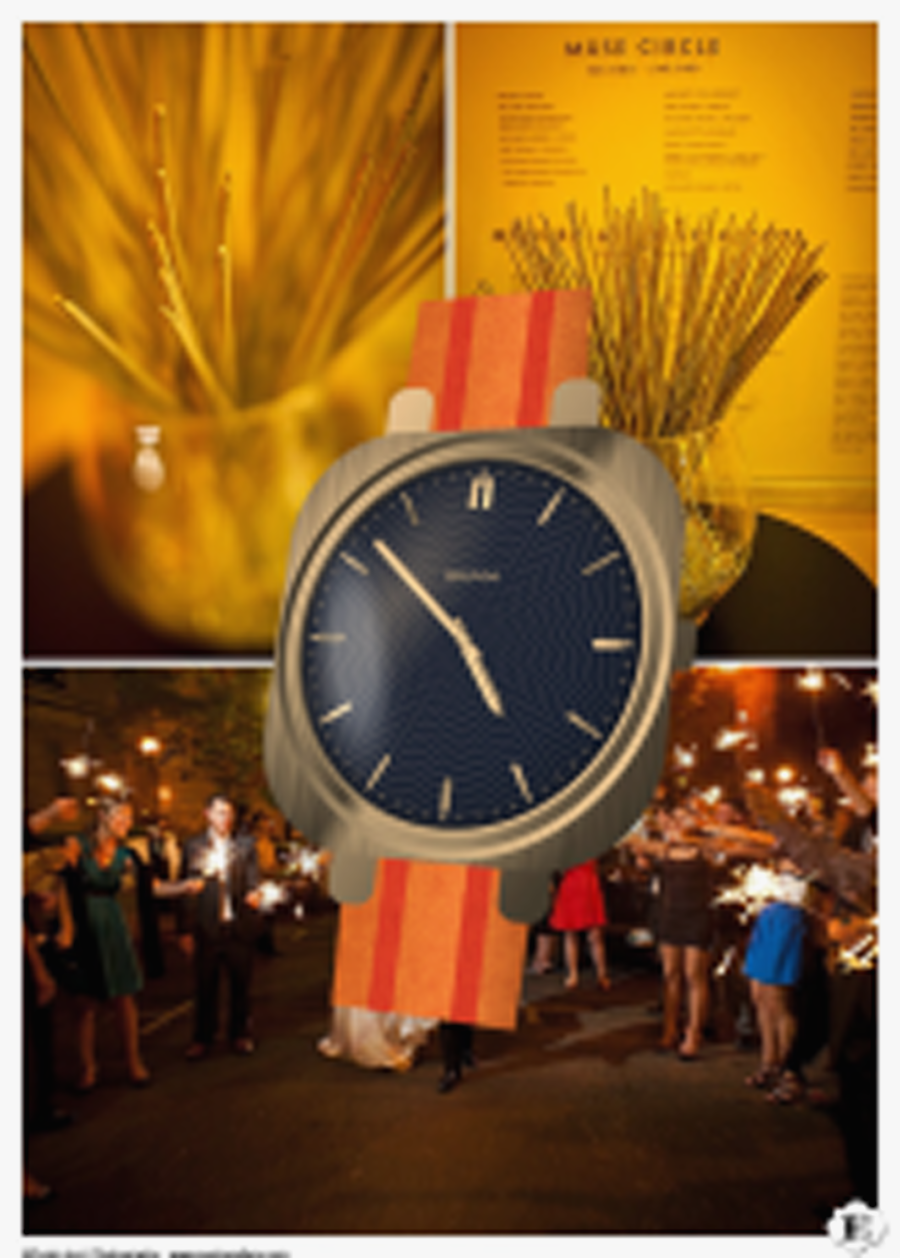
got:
4:52
